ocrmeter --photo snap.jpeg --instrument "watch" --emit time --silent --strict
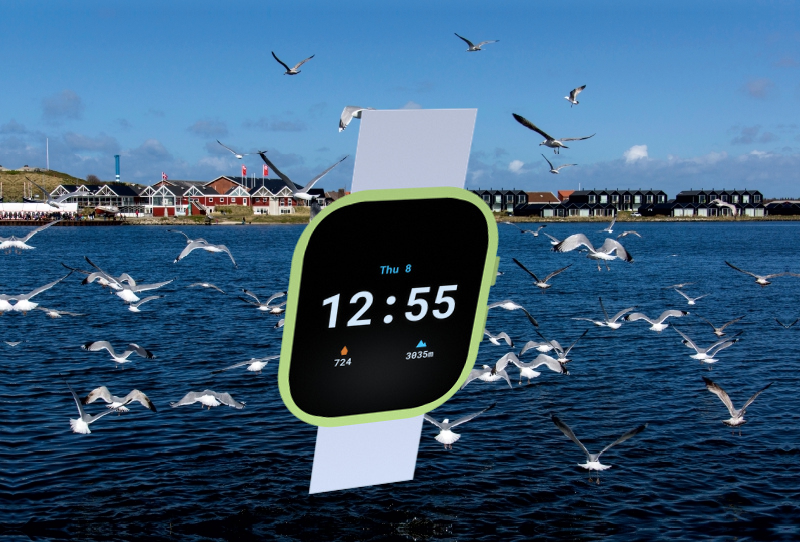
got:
12:55
